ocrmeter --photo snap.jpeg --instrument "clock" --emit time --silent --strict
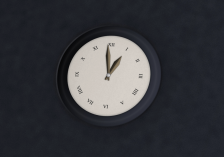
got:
12:59
